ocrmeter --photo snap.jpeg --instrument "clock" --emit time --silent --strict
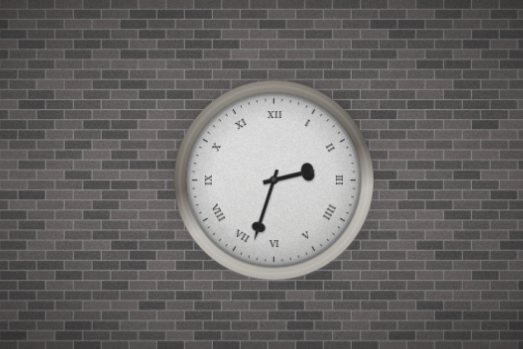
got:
2:33
